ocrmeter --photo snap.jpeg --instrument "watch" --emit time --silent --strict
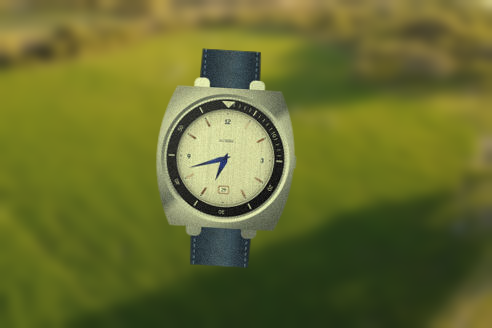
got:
6:42
